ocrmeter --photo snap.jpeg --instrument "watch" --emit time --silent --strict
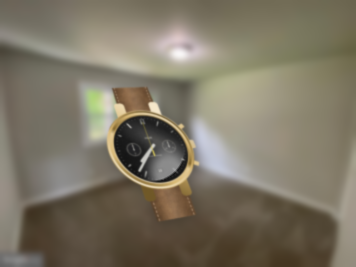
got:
7:37
